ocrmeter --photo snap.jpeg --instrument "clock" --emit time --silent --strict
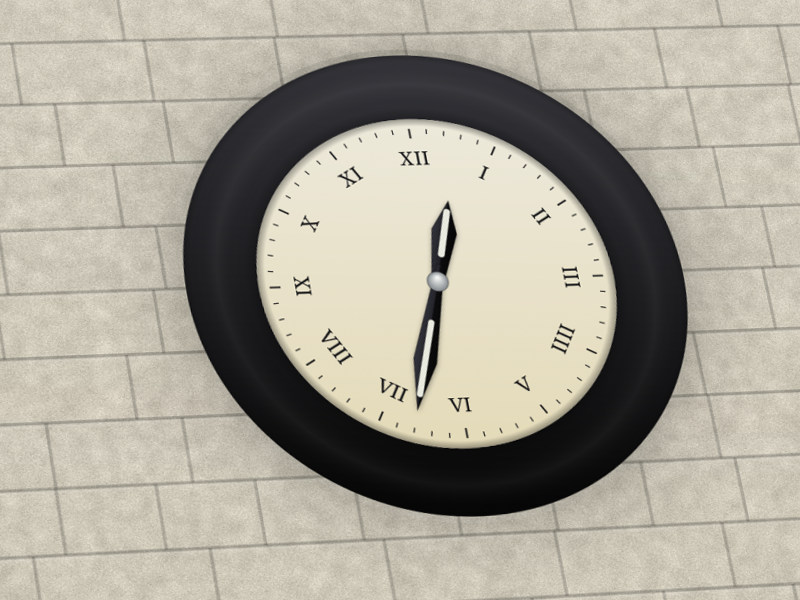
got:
12:33
